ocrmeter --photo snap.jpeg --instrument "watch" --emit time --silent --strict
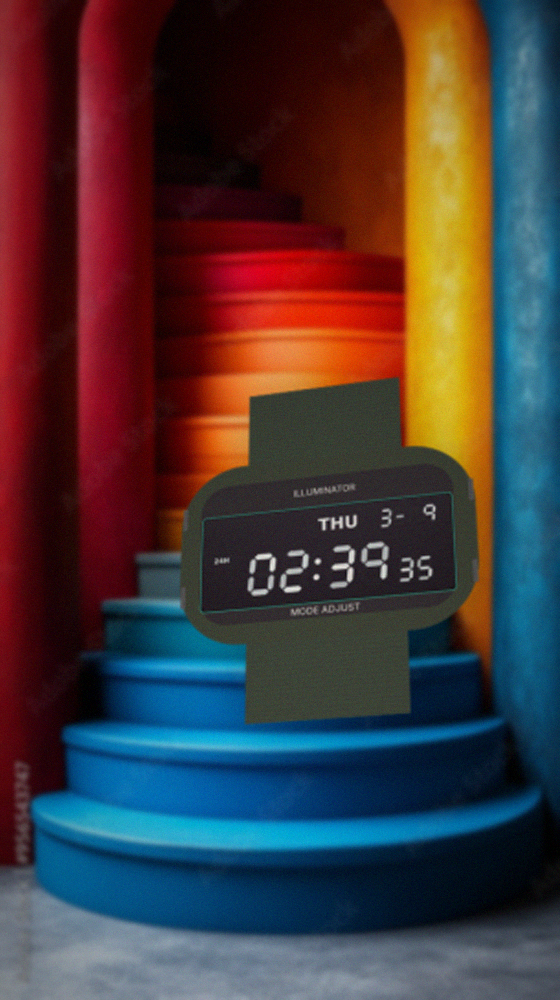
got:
2:39:35
